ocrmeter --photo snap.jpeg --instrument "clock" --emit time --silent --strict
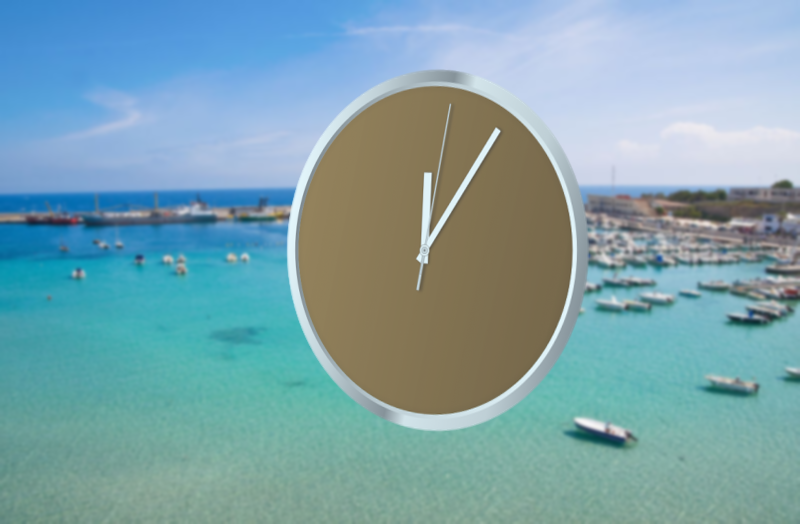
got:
12:06:02
